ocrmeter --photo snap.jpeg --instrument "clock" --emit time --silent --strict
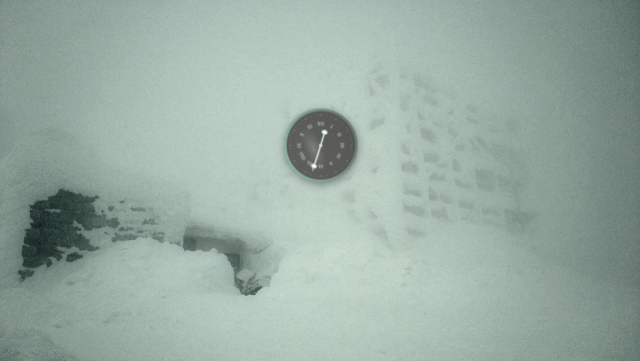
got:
12:33
